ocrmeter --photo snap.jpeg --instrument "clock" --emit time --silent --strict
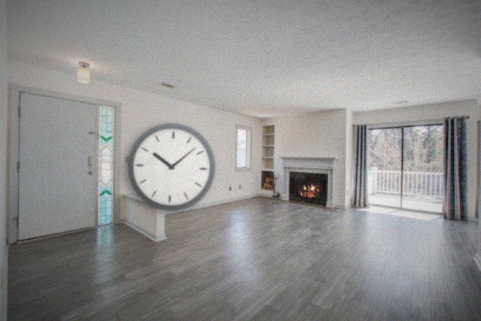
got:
10:08
